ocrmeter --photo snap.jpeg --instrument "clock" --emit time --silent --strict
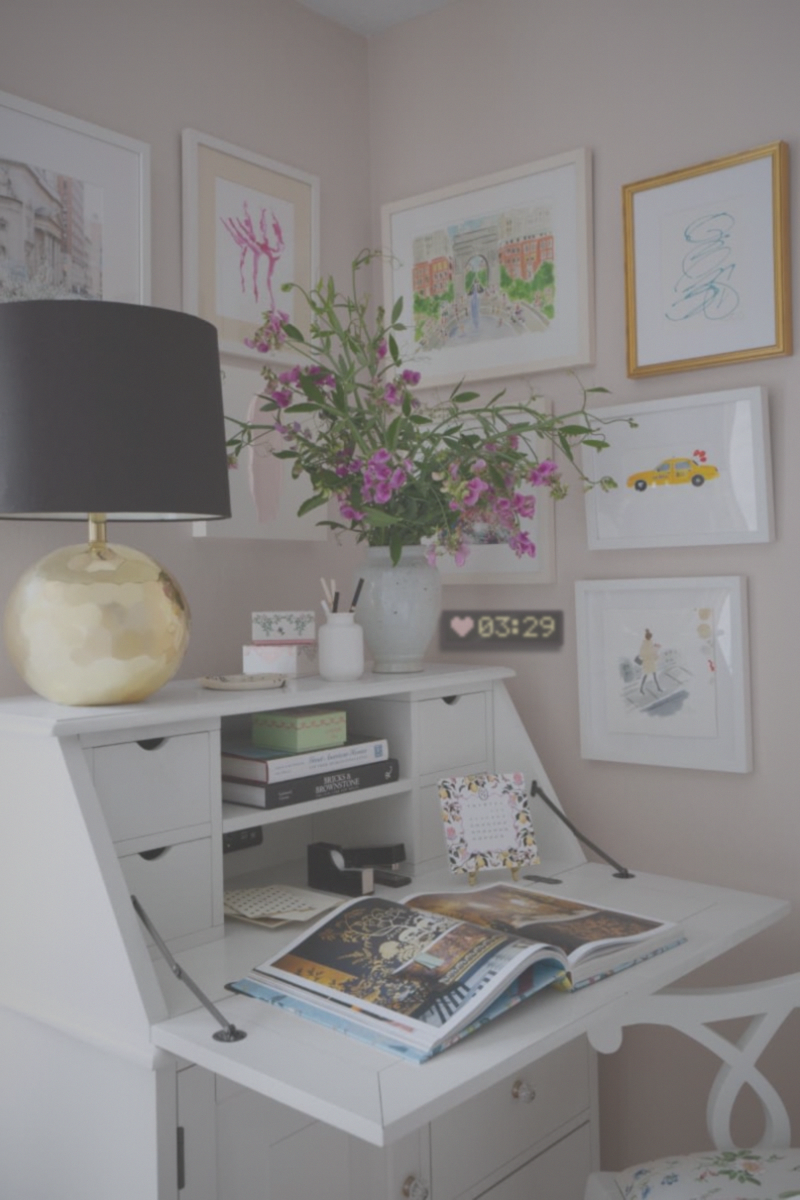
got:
3:29
